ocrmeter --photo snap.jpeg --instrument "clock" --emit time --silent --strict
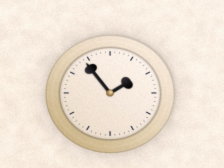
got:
1:54
